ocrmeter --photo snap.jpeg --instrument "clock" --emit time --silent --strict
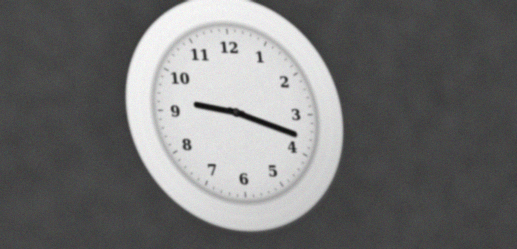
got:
9:18
